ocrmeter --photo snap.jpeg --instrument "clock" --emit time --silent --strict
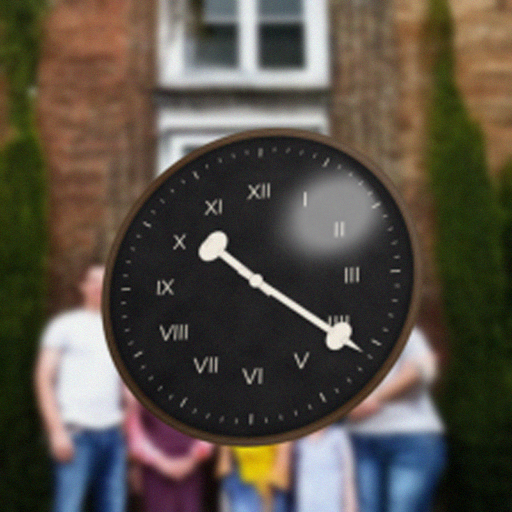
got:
10:21
